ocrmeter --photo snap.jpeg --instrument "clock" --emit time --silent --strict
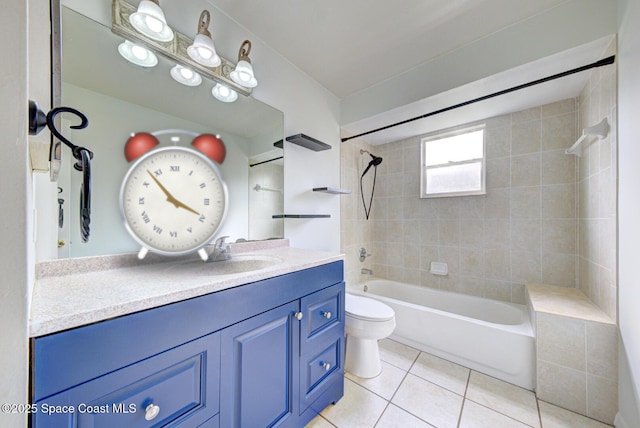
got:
3:53
